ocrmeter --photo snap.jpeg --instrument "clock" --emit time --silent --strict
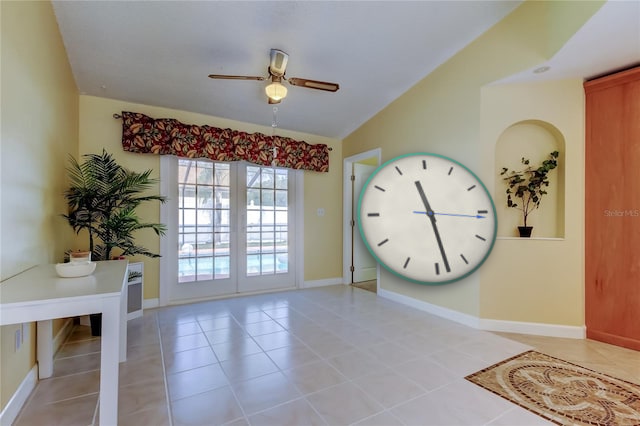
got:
11:28:16
